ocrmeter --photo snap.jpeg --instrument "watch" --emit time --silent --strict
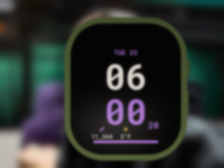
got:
6:00
